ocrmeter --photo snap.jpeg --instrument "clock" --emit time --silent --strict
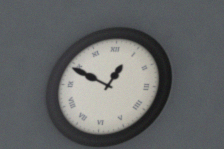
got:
12:49
